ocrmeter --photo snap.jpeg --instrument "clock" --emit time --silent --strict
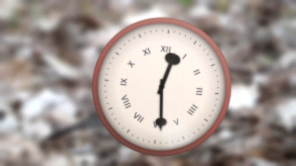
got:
12:29
